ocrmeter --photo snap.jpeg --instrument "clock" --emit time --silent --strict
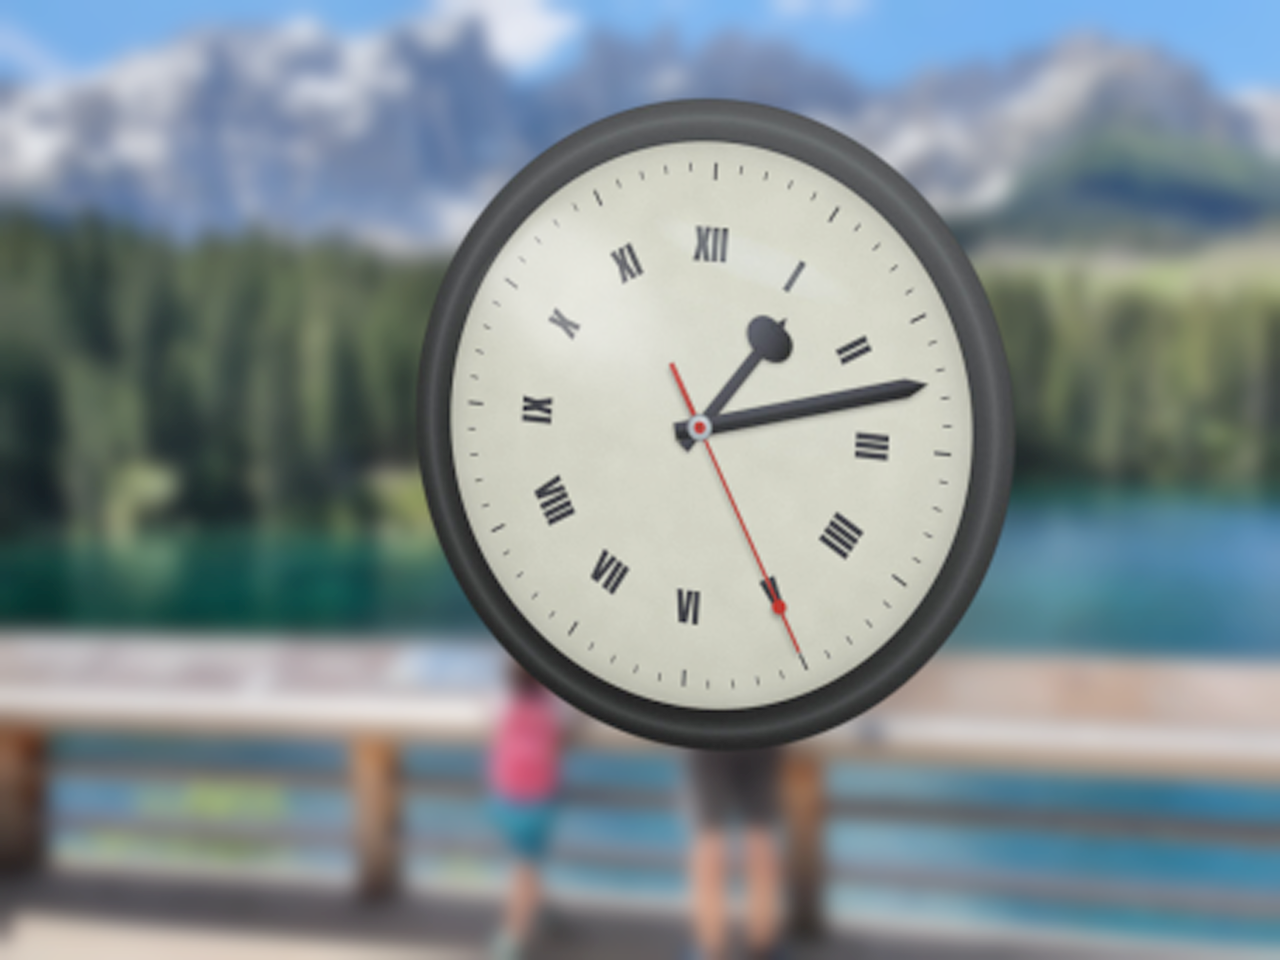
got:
1:12:25
